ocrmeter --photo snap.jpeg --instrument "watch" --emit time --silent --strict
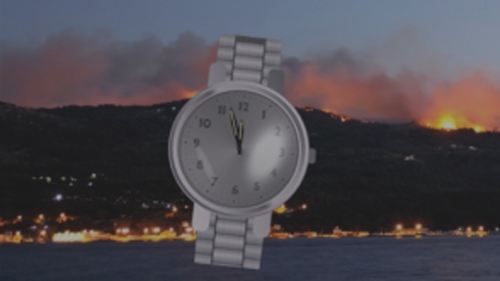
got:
11:57
